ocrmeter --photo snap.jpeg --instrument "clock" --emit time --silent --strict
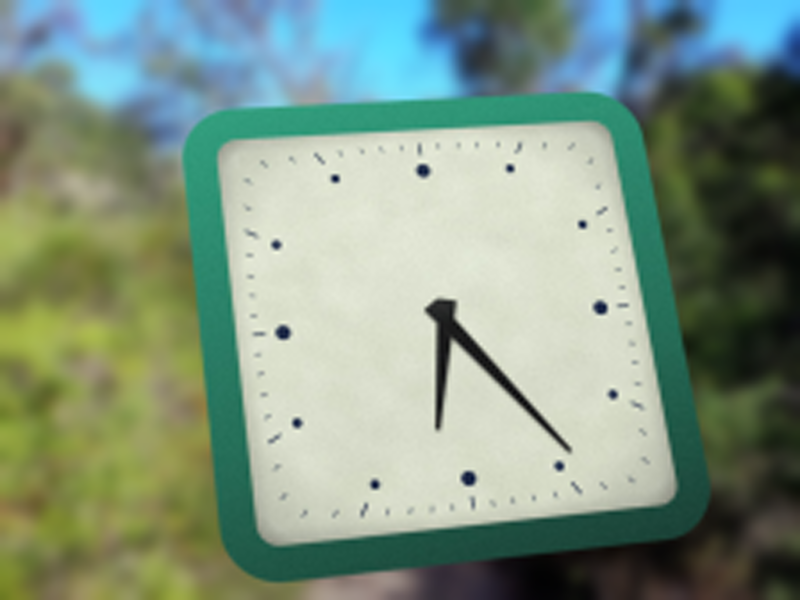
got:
6:24
